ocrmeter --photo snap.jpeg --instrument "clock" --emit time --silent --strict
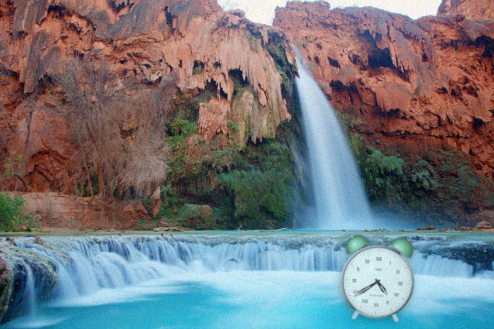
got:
4:39
